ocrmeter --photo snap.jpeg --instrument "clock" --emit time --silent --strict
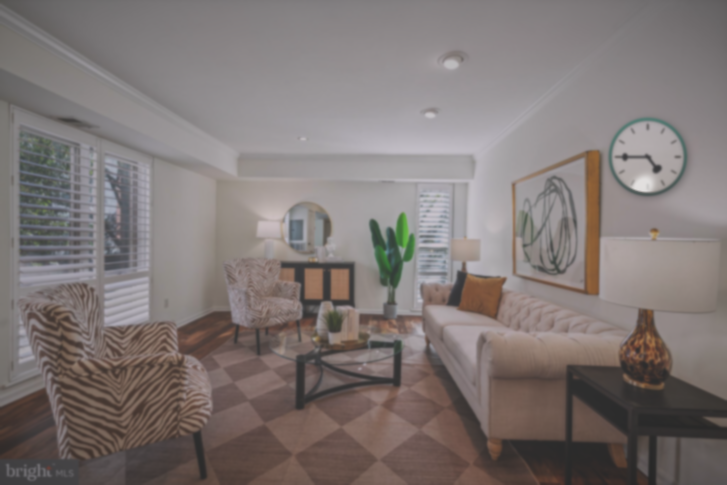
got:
4:45
